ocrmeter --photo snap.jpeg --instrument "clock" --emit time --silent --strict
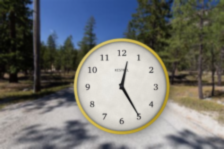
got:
12:25
